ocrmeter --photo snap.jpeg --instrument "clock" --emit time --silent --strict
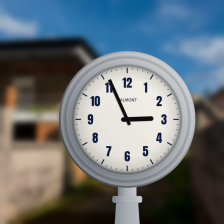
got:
2:56
